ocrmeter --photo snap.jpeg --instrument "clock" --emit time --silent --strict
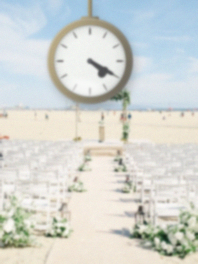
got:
4:20
